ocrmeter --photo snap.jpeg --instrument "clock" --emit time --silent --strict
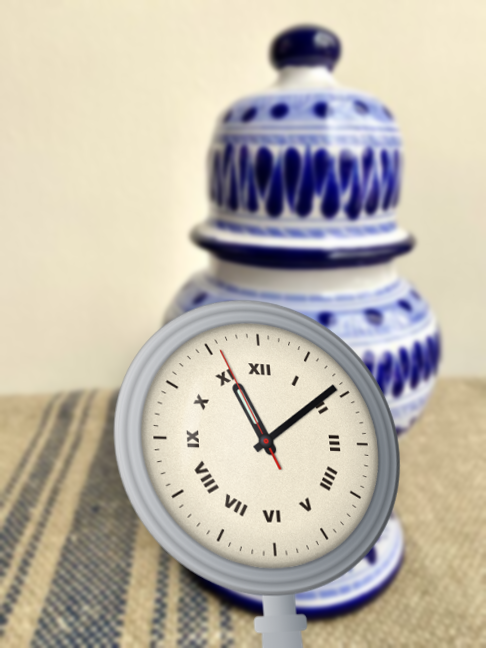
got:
11:08:56
